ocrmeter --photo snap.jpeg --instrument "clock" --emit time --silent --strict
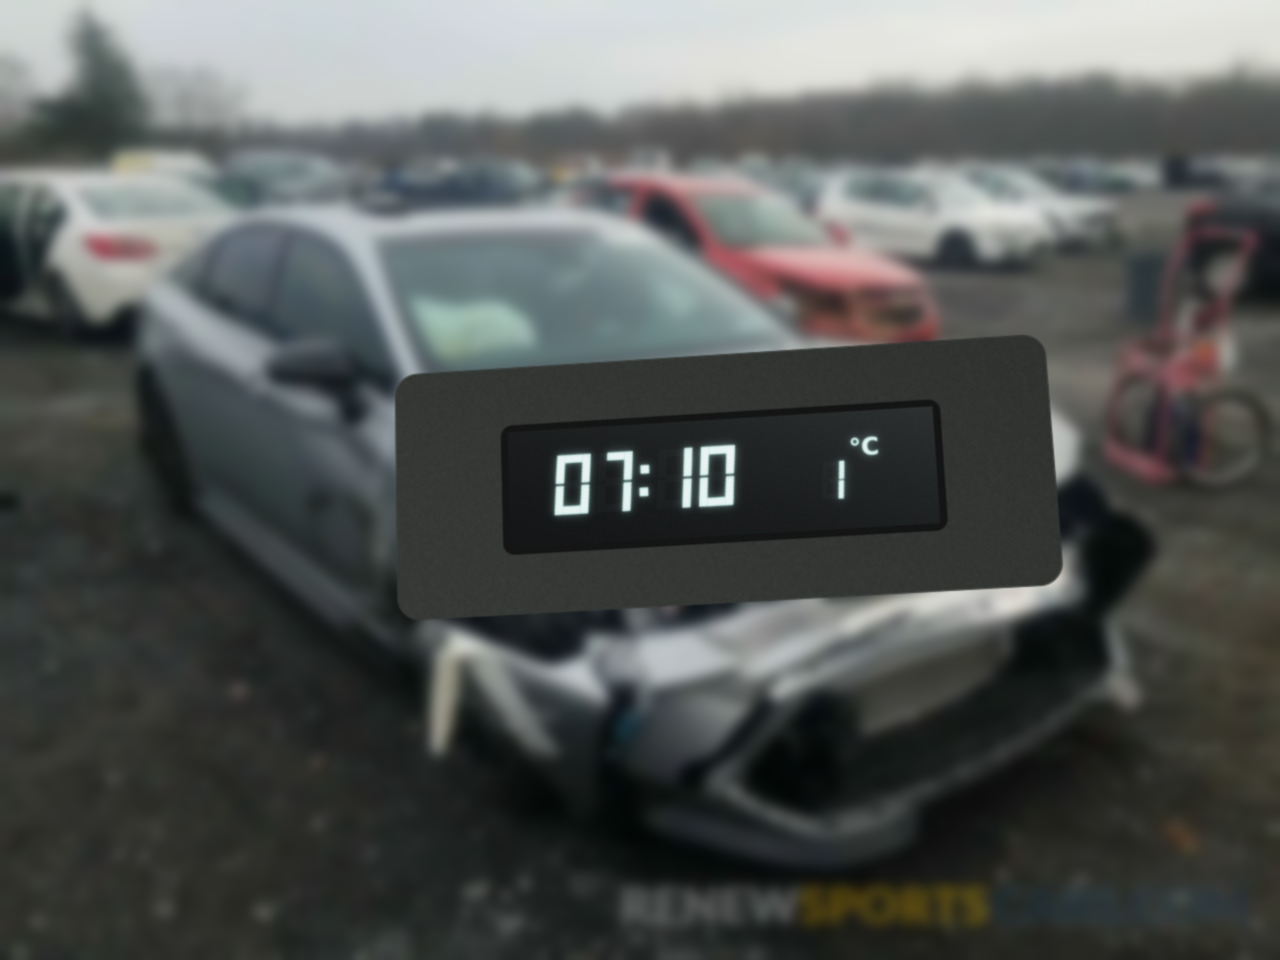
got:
7:10
